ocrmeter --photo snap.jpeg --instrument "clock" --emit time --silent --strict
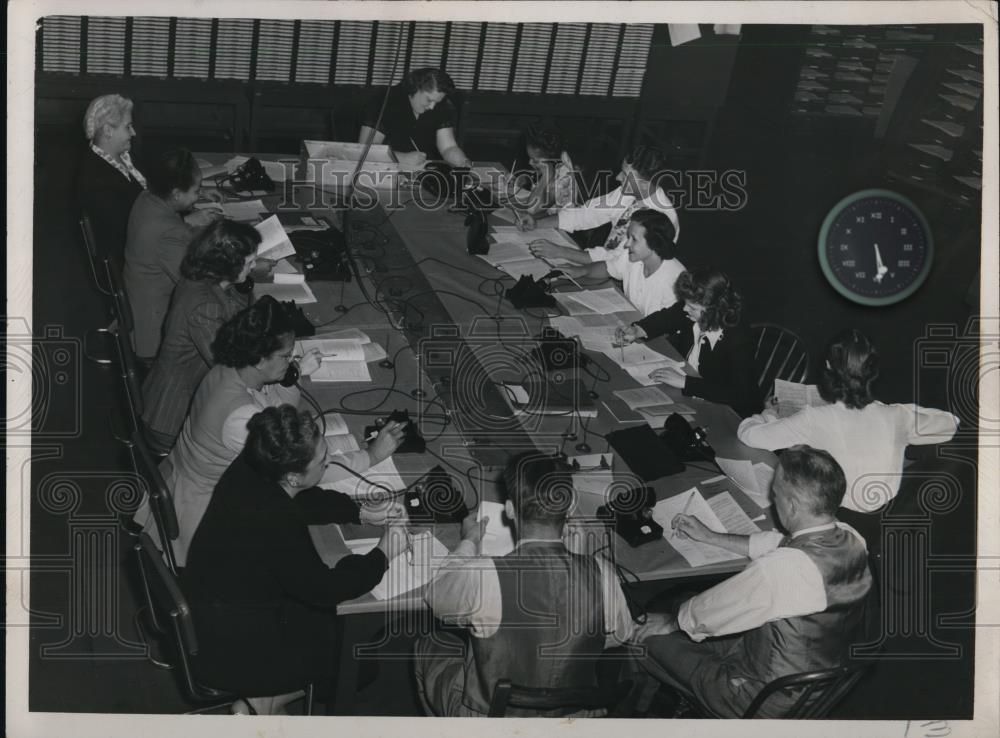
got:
5:29
